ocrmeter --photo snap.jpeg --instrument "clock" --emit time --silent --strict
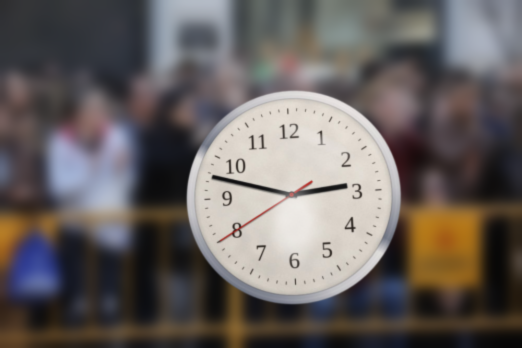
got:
2:47:40
